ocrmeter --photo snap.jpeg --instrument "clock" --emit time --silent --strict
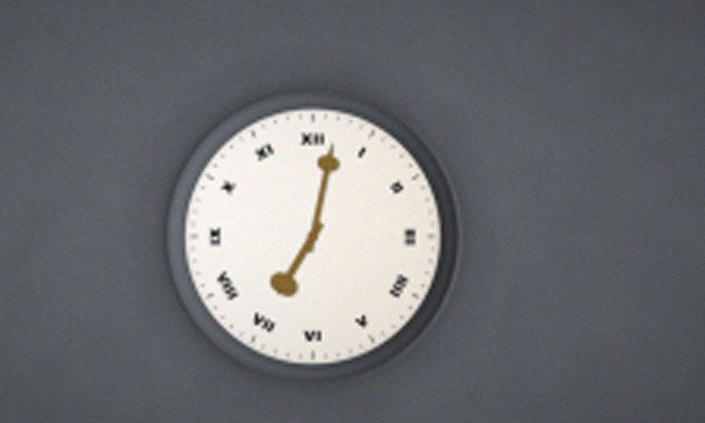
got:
7:02
